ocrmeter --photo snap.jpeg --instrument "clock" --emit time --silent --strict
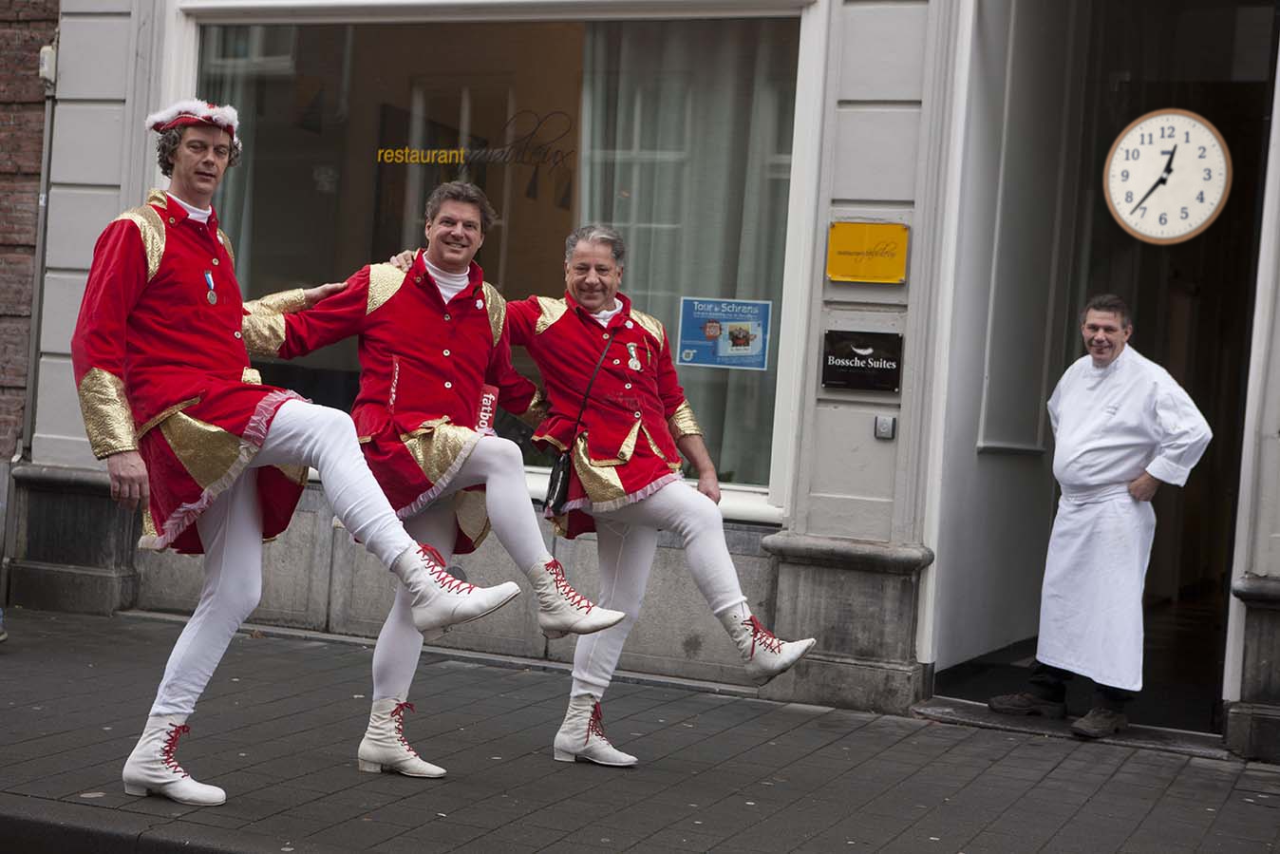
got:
12:37
